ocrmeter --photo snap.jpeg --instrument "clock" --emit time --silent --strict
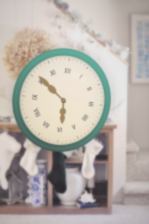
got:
5:51
